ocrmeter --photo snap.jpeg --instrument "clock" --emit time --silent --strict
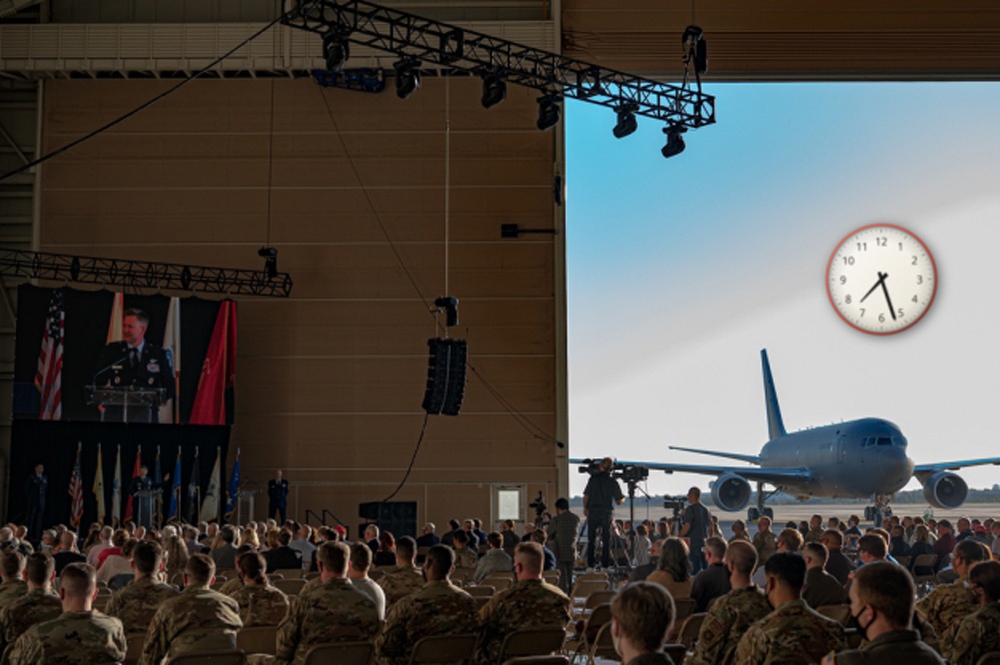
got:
7:27
